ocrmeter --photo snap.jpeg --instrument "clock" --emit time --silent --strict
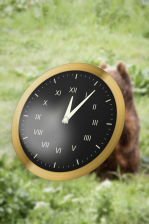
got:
12:06
